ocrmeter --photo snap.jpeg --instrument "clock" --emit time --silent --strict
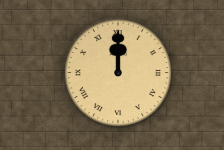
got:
12:00
